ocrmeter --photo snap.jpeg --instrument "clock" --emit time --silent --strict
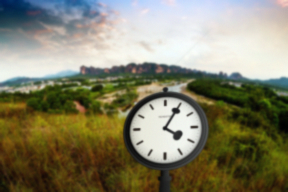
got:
4:05
